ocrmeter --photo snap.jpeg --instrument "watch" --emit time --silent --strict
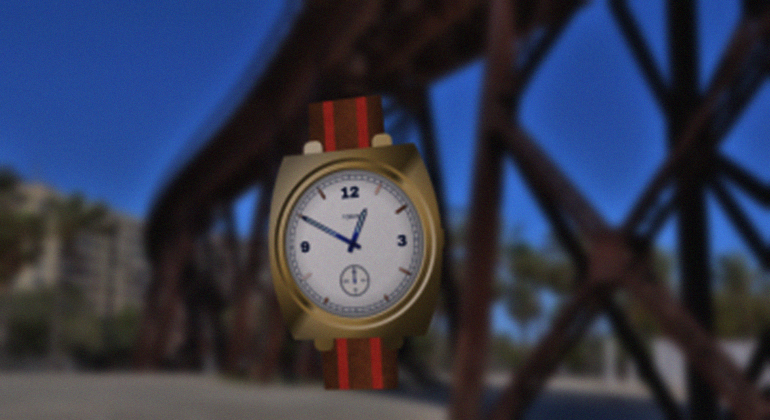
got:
12:50
